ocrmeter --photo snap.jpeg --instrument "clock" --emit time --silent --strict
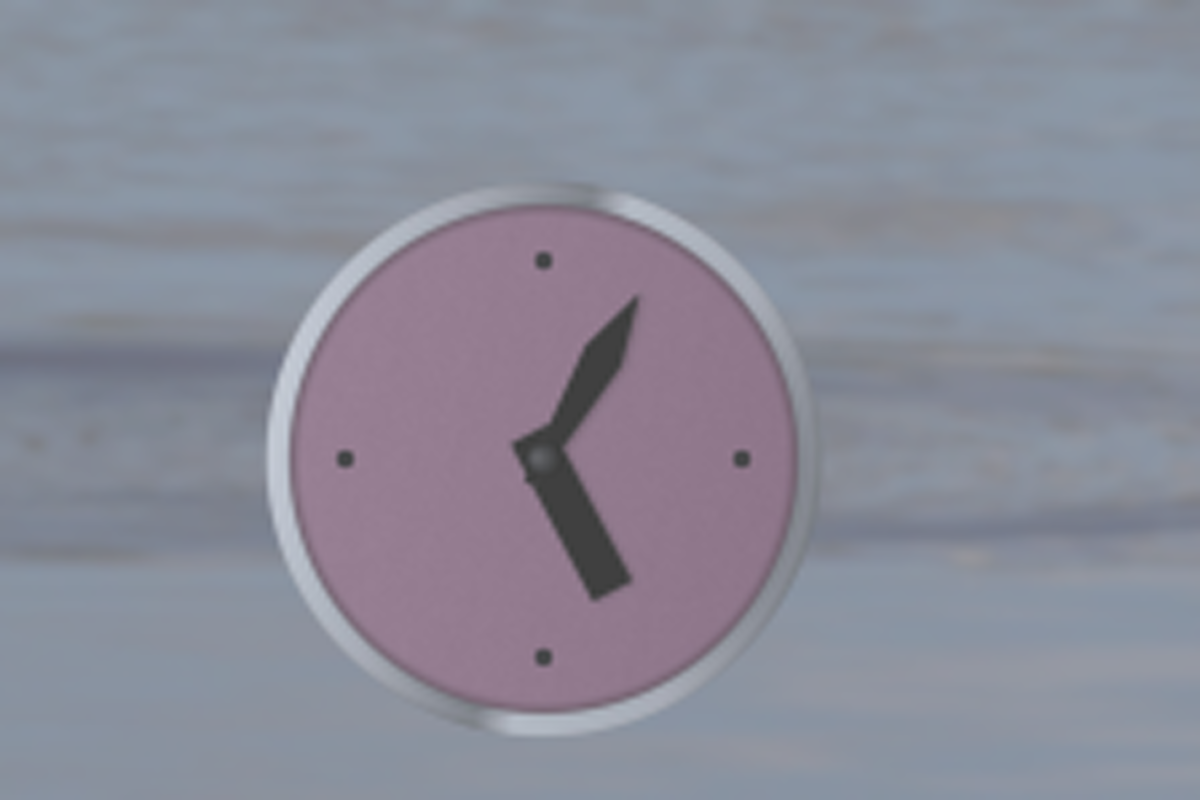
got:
5:05
